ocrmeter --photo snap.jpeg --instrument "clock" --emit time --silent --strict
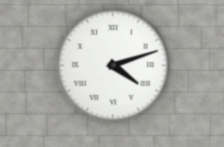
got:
4:12
